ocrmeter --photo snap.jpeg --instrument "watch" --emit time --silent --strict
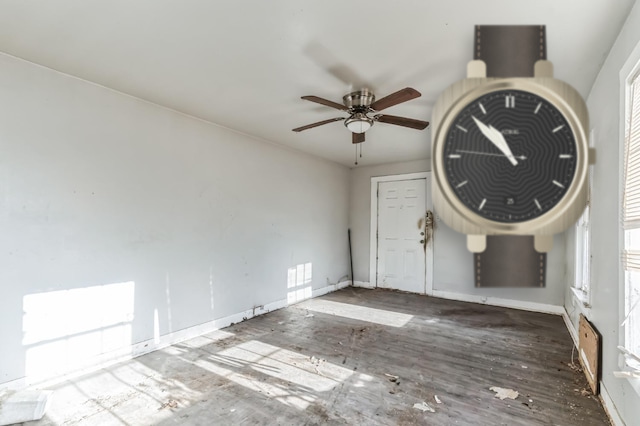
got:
10:52:46
